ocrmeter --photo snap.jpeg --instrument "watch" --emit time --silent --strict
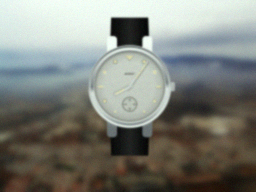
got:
8:06
